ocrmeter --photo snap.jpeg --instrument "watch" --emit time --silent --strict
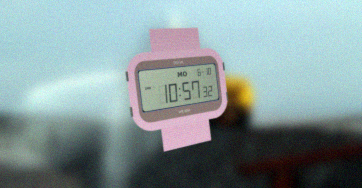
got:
10:57:32
